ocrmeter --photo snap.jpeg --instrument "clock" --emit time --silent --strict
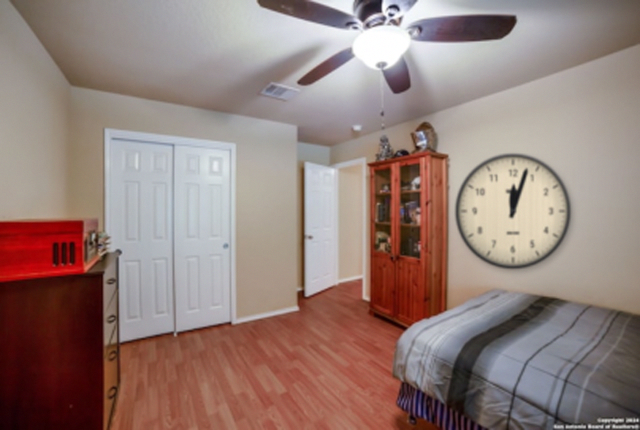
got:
12:03
